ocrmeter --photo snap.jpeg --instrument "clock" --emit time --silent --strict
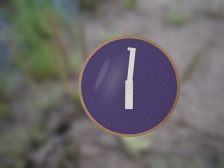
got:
6:01
